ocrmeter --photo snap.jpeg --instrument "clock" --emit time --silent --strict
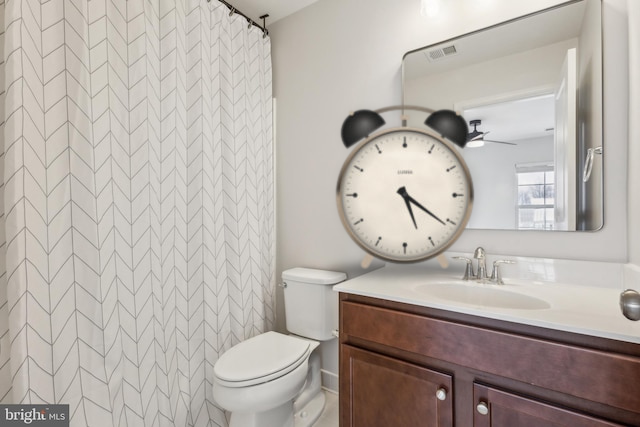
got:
5:21
